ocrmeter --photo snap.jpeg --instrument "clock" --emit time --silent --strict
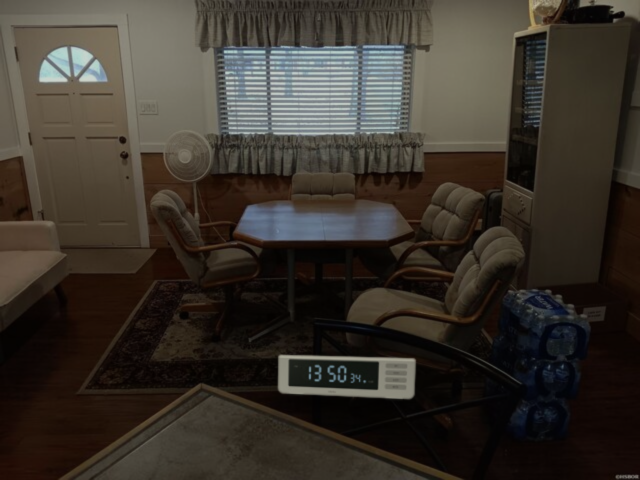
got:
13:50:34
